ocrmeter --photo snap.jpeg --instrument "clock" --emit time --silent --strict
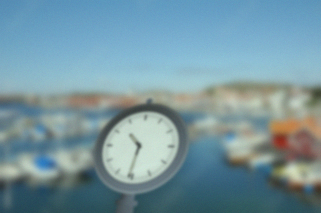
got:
10:31
